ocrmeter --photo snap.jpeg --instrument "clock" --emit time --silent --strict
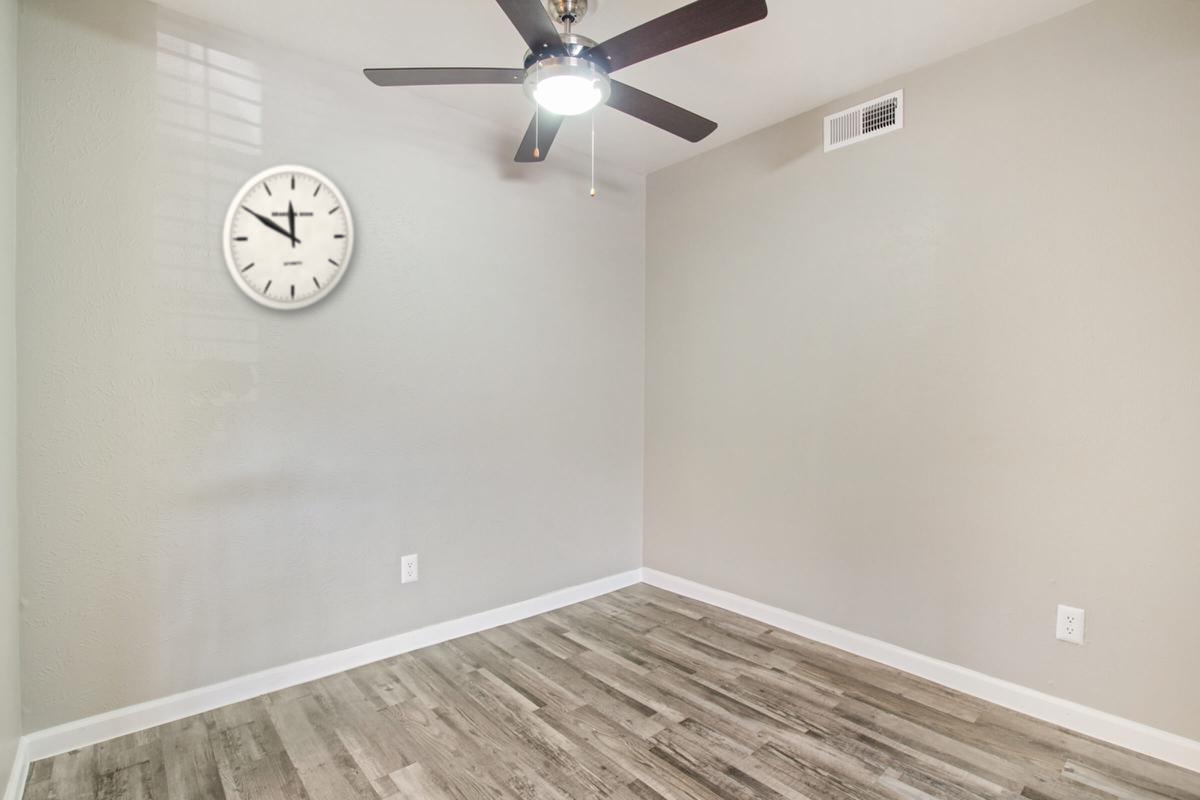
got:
11:50
